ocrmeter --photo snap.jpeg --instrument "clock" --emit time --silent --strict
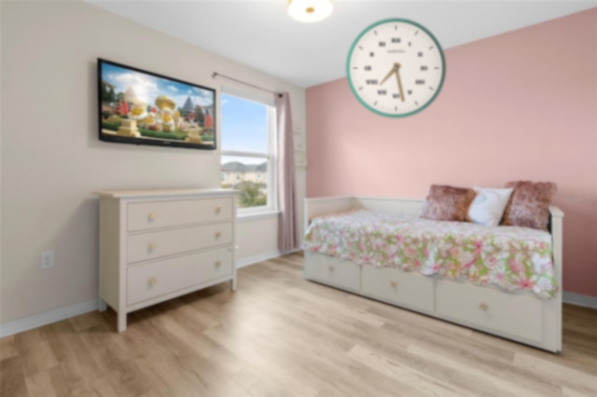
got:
7:28
